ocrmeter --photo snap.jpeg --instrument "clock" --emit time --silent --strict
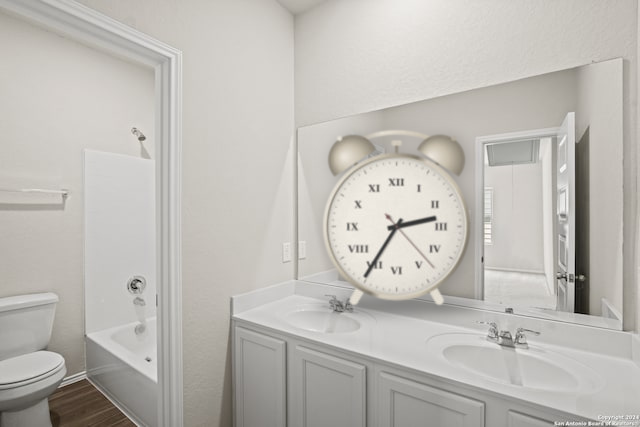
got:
2:35:23
